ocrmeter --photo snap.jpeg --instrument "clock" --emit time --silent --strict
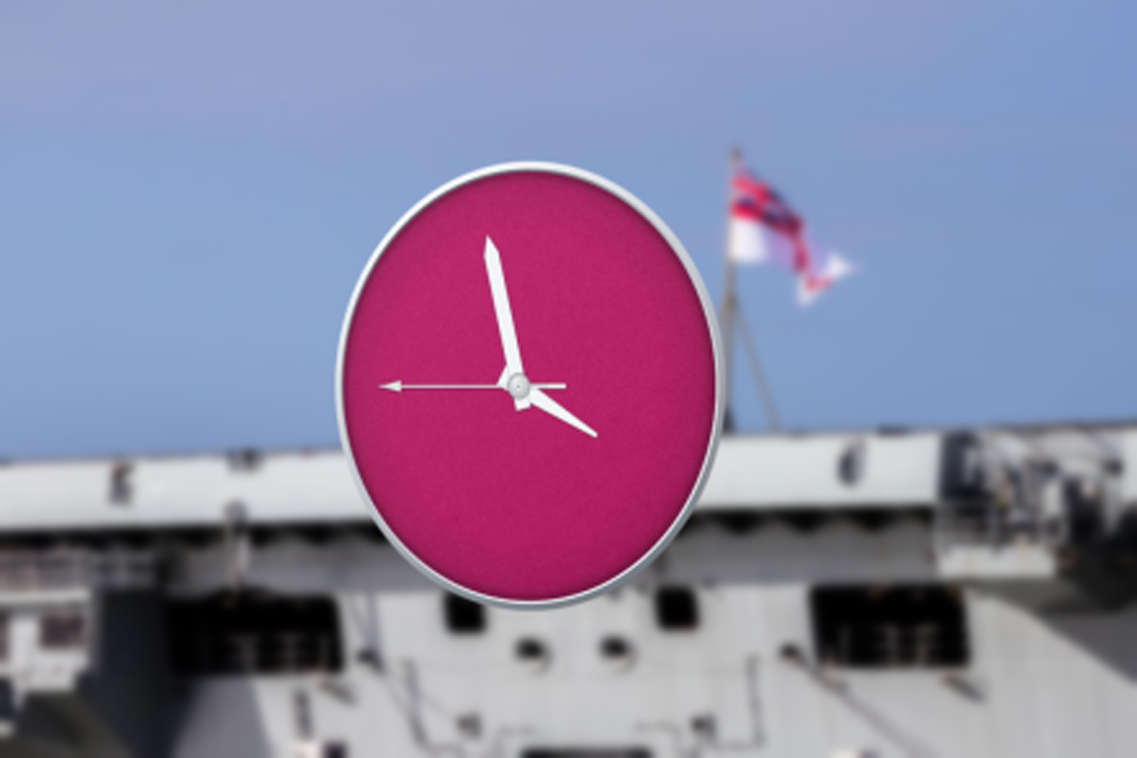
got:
3:57:45
